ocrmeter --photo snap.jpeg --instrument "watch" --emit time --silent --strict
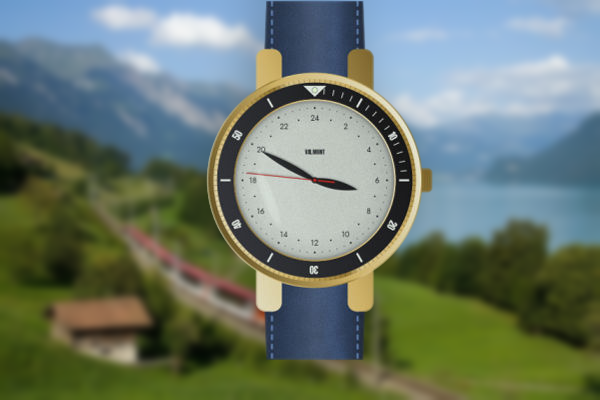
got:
6:49:46
